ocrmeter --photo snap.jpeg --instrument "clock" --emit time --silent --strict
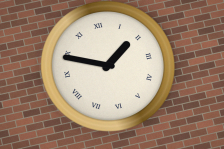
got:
1:49
